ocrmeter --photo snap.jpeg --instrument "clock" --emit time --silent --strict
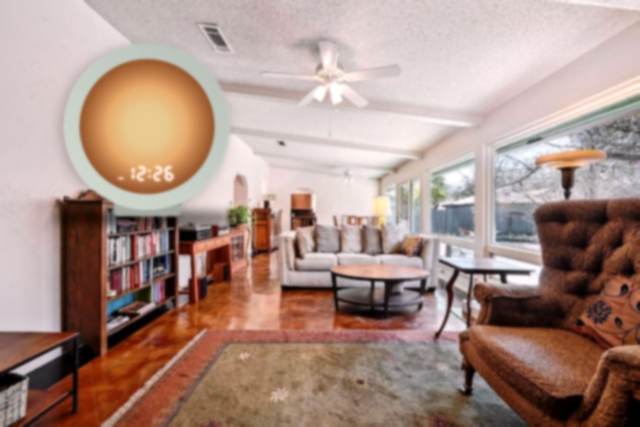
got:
12:26
